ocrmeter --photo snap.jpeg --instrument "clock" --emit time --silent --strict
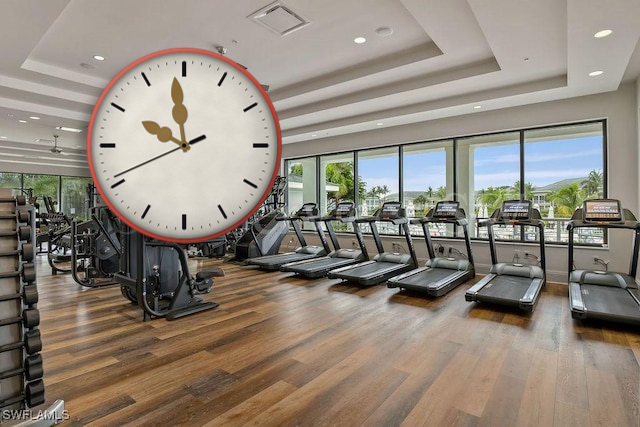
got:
9:58:41
